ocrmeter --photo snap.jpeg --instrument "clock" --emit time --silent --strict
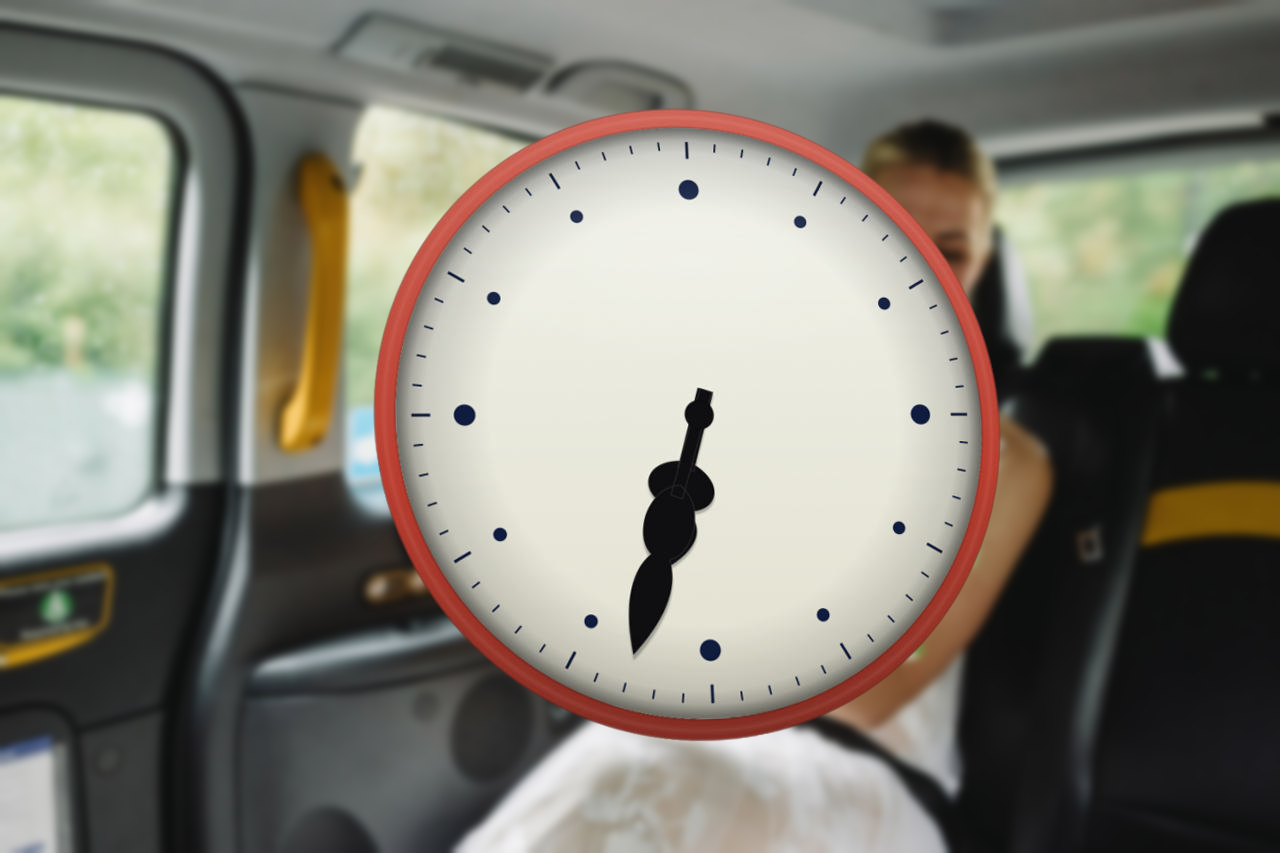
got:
6:33
